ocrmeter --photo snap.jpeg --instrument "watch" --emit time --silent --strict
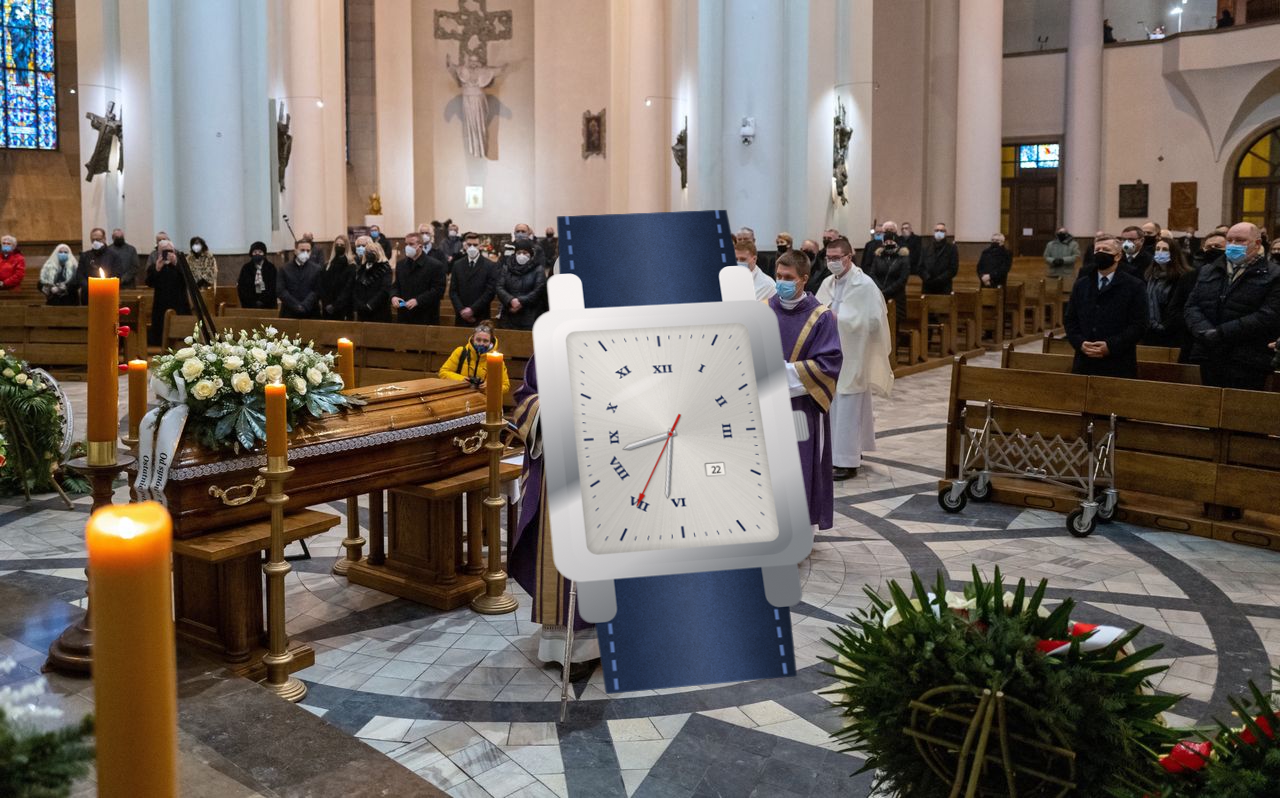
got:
8:31:35
